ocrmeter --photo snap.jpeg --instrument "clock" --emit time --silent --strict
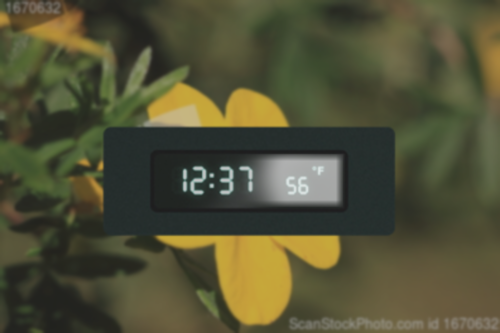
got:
12:37
